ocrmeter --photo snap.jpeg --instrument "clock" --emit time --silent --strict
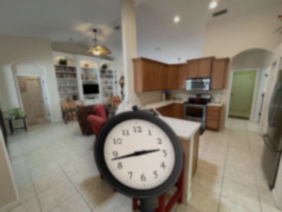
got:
2:43
